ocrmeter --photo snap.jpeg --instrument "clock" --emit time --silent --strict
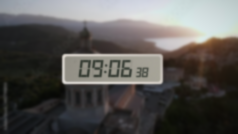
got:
9:06
